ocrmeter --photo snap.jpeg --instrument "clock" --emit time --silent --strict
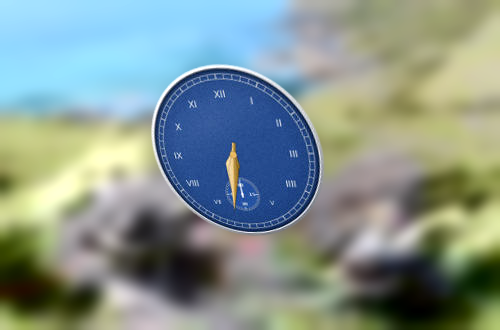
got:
6:32
